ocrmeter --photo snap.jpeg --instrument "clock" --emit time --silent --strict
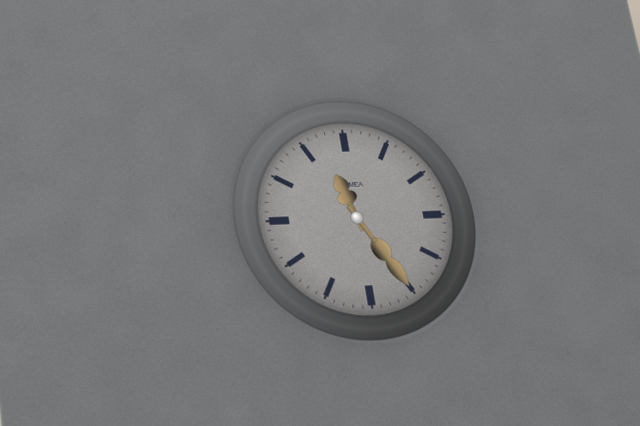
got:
11:25
